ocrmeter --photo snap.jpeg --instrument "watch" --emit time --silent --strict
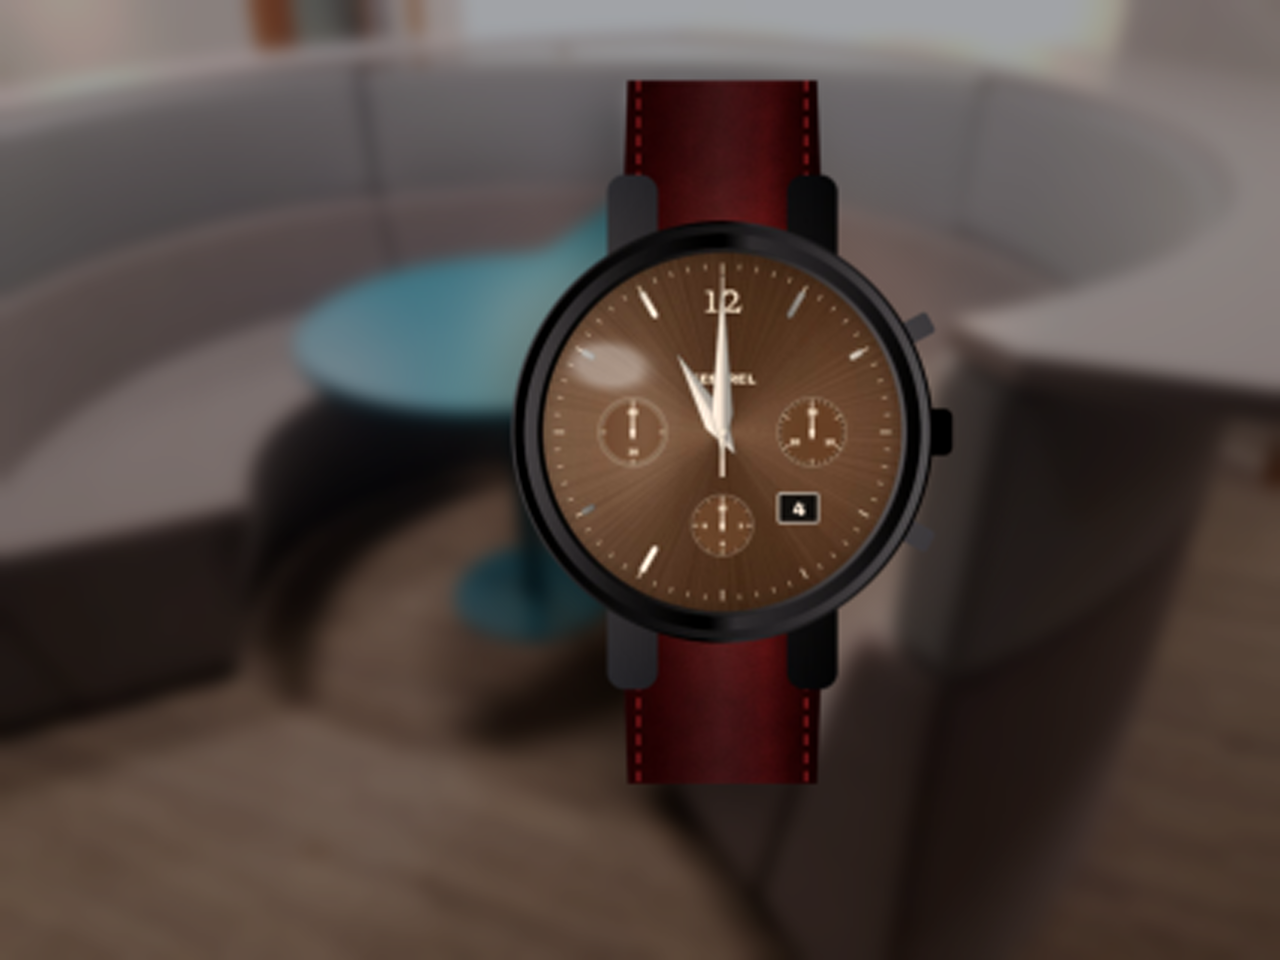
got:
11:00
